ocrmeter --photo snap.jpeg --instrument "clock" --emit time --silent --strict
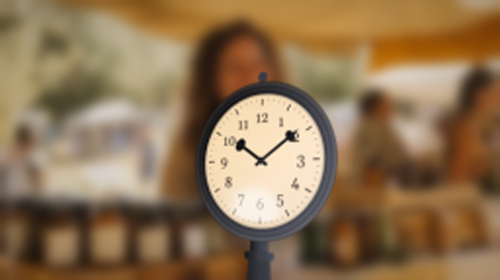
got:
10:09
